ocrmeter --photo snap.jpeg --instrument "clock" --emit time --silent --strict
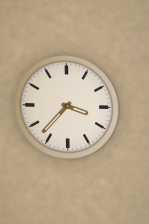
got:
3:37
